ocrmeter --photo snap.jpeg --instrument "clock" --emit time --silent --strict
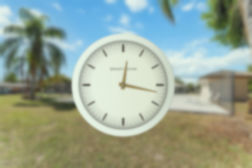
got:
12:17
